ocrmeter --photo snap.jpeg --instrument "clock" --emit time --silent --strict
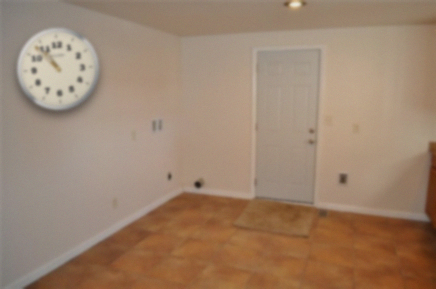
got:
10:53
